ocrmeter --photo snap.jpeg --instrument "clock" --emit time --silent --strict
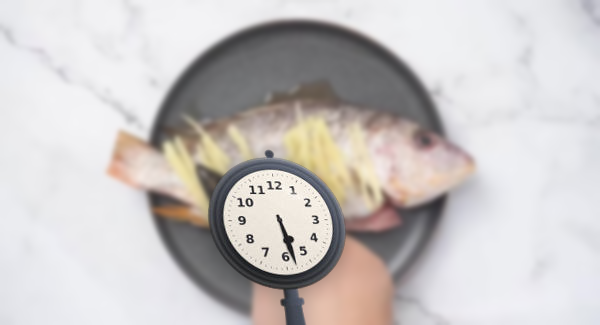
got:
5:28
